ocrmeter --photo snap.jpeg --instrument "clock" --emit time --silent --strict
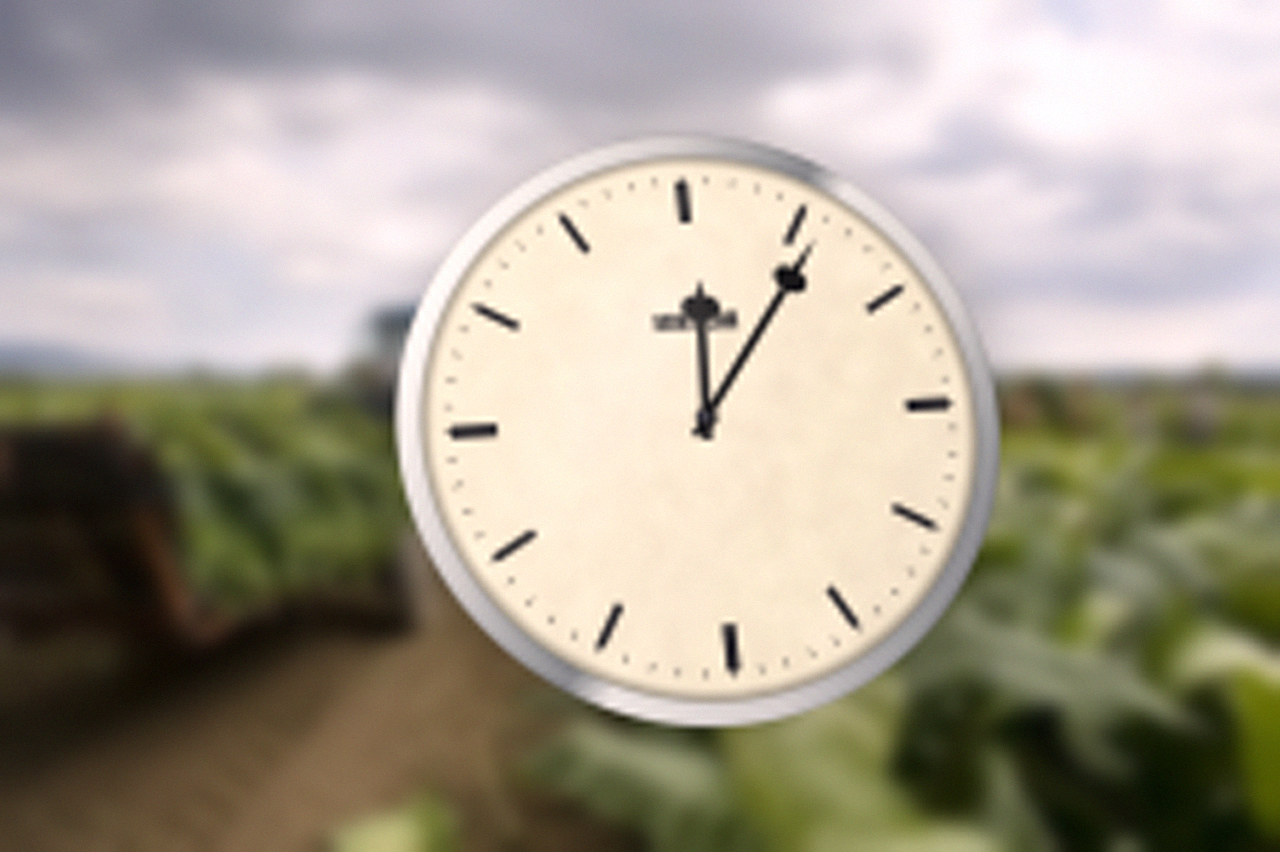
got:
12:06
